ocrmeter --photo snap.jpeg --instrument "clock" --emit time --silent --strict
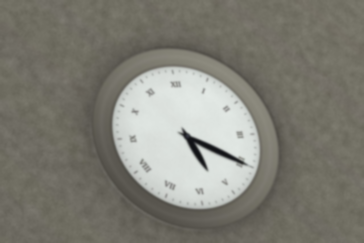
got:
5:20
